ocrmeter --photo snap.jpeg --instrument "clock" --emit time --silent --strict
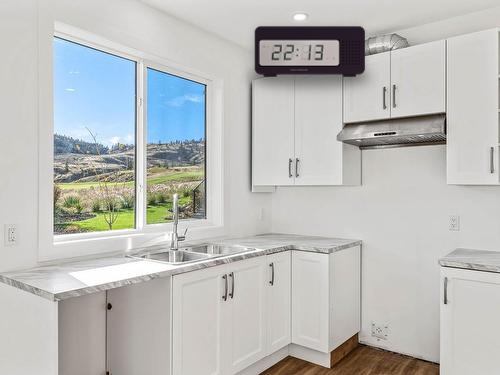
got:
22:13
